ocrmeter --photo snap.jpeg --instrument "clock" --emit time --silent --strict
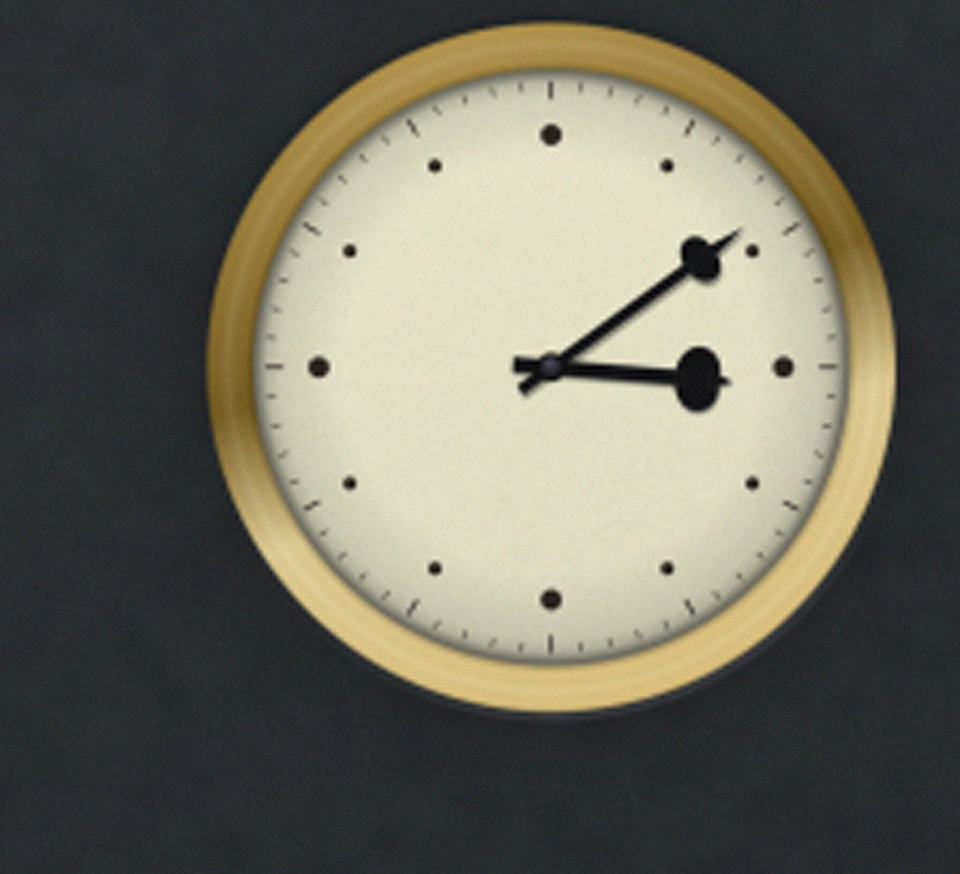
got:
3:09
